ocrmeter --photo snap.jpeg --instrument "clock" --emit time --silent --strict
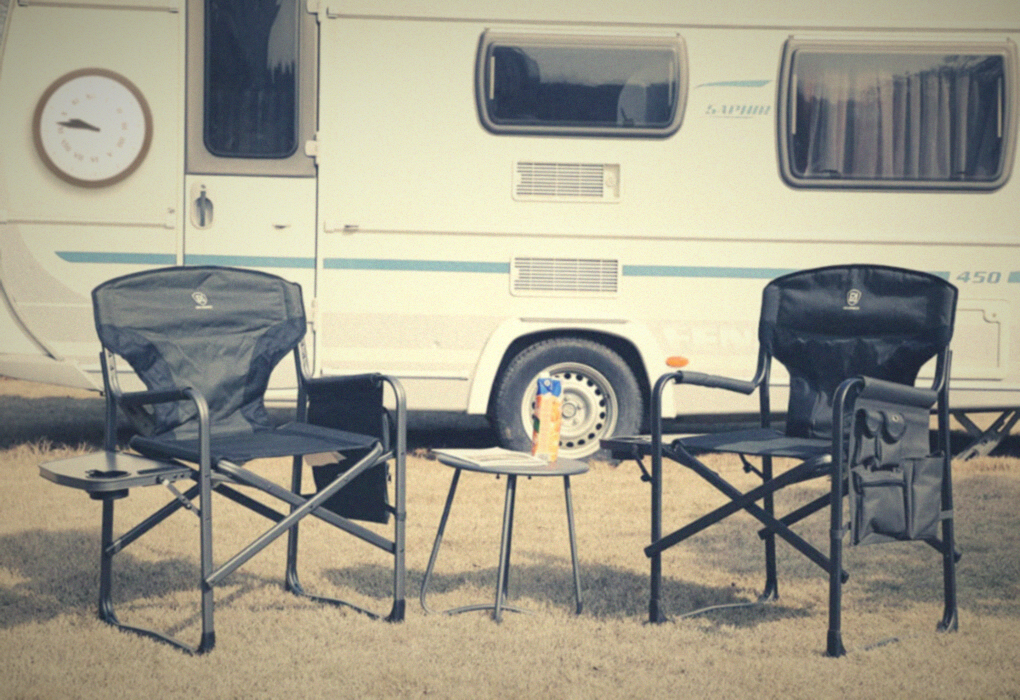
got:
9:47
